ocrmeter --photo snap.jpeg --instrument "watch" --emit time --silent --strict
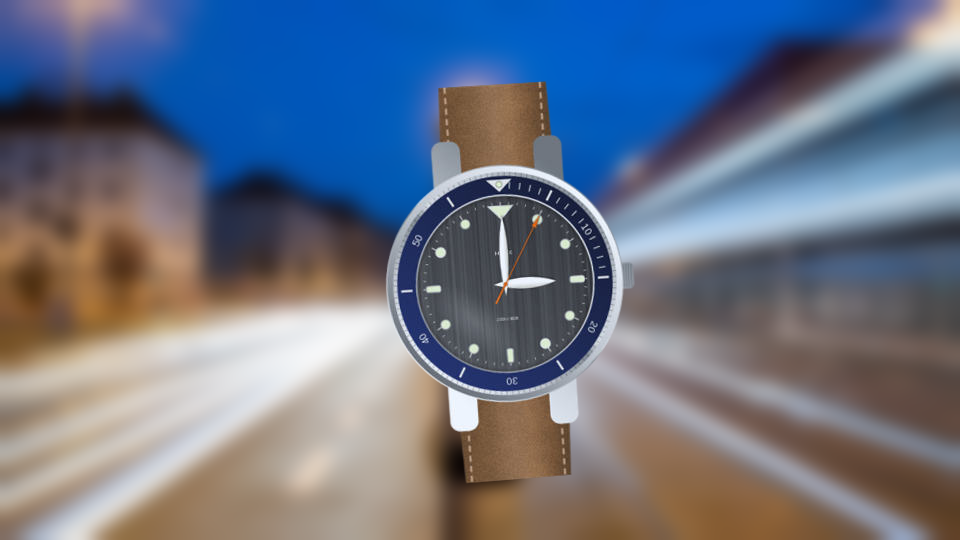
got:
3:00:05
